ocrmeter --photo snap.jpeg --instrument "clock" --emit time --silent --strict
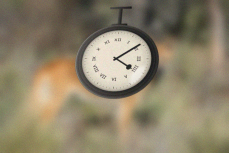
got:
4:09
